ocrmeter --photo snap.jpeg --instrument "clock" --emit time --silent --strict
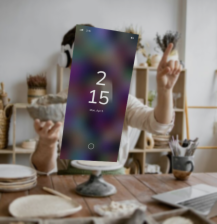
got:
2:15
